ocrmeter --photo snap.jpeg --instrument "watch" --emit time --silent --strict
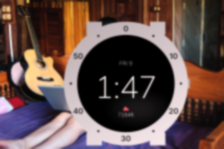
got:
1:47
